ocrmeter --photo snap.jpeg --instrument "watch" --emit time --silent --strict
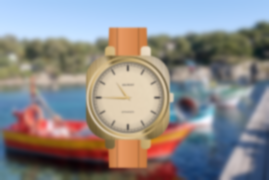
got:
10:45
